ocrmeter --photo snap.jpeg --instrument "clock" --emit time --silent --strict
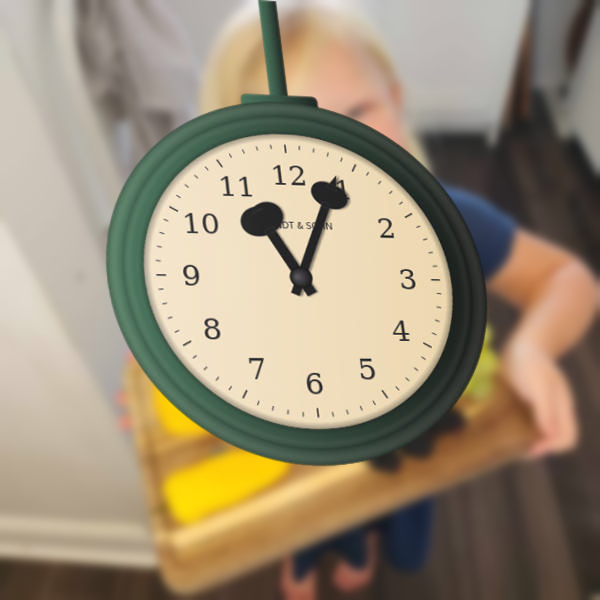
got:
11:04
